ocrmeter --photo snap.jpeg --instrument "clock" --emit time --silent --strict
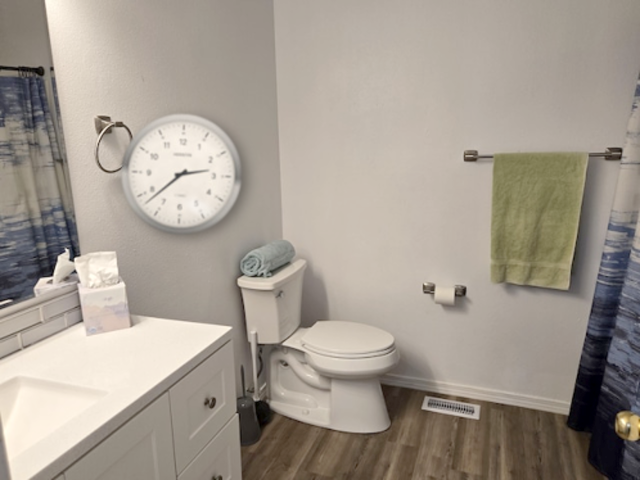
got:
2:38
